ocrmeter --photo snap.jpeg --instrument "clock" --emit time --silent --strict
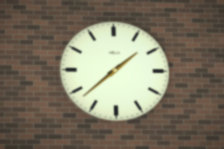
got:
1:38
